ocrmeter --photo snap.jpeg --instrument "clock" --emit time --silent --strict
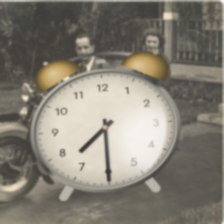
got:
7:30
